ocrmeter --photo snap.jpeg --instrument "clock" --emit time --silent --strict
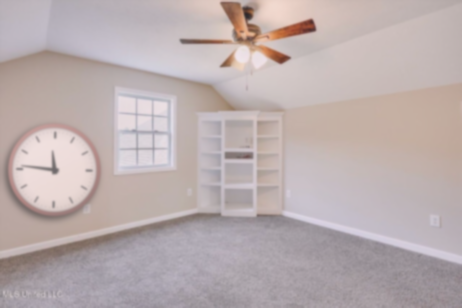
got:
11:46
